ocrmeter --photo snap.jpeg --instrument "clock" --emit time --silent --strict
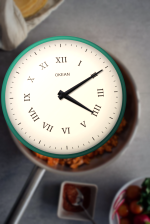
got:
4:10
